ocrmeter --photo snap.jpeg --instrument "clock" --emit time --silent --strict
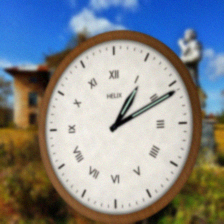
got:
1:11
